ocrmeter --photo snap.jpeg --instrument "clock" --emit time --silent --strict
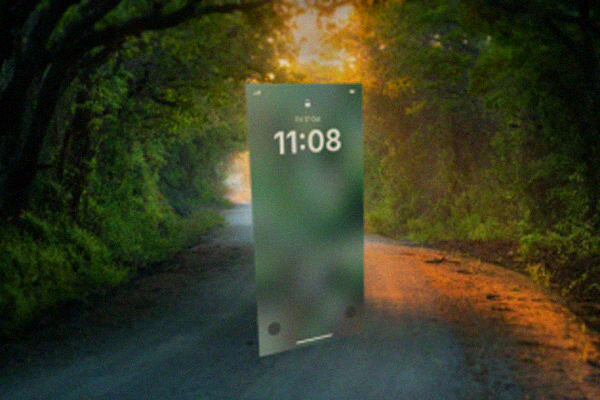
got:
11:08
